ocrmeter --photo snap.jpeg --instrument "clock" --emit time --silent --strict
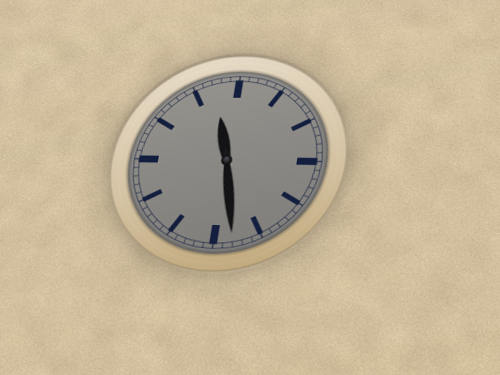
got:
11:28
